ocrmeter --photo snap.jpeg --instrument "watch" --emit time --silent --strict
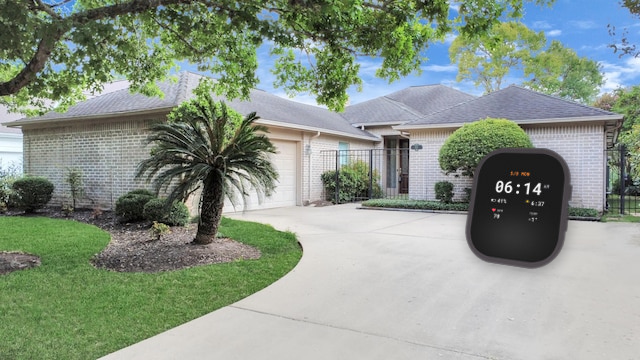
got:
6:14
